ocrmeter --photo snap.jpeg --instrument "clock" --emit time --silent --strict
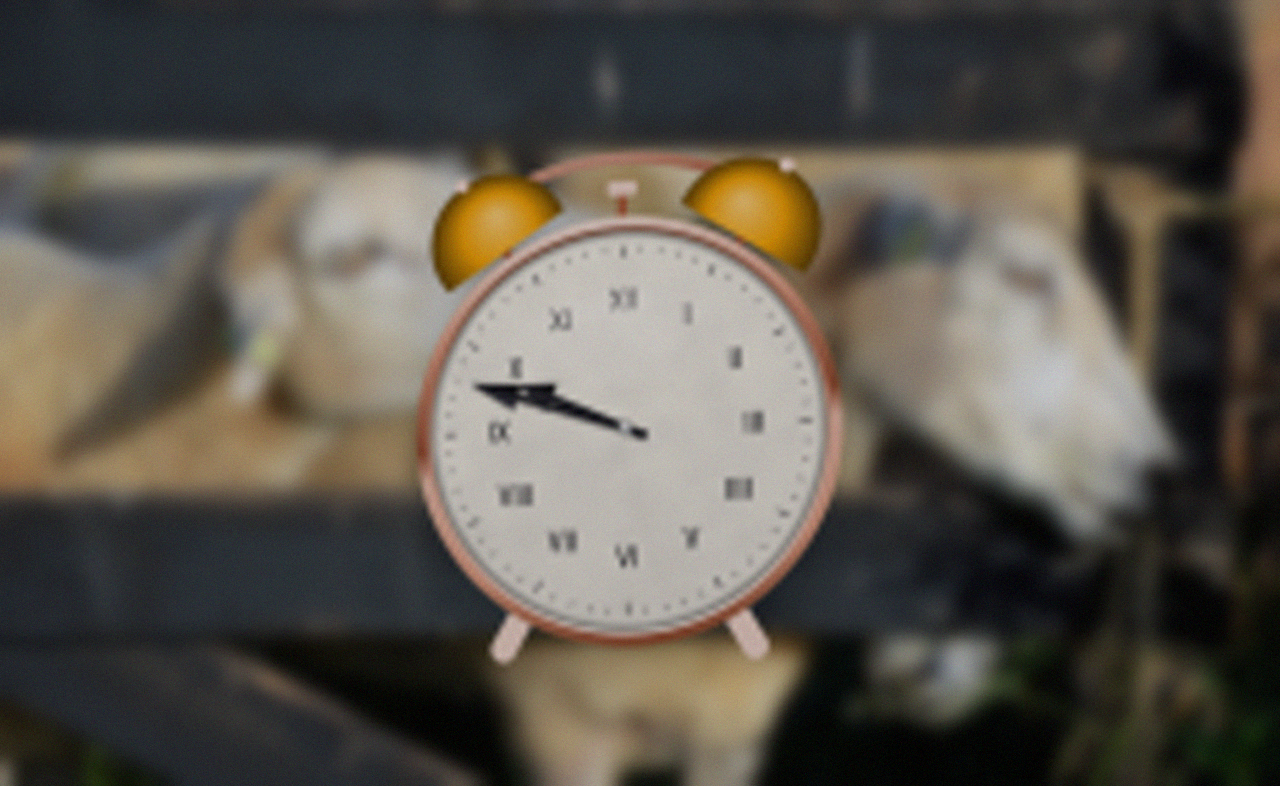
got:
9:48
